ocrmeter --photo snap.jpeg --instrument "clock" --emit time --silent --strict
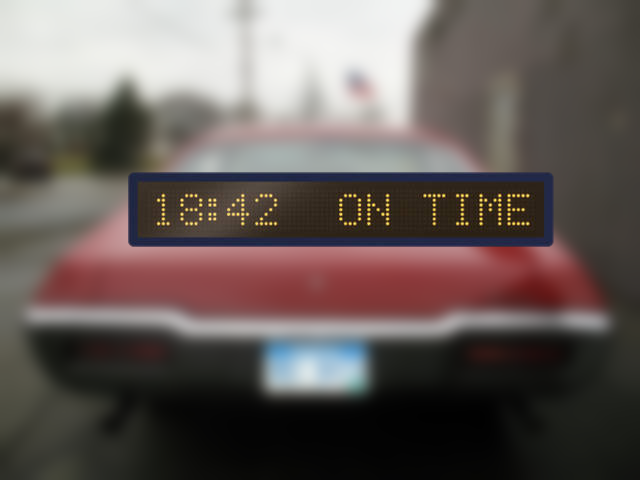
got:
18:42
